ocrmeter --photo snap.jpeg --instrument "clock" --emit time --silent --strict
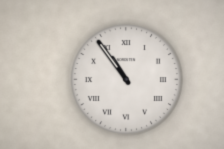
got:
10:54
